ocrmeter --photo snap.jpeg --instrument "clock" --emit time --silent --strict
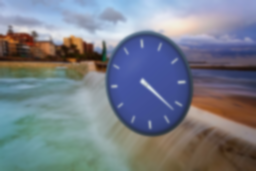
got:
4:22
